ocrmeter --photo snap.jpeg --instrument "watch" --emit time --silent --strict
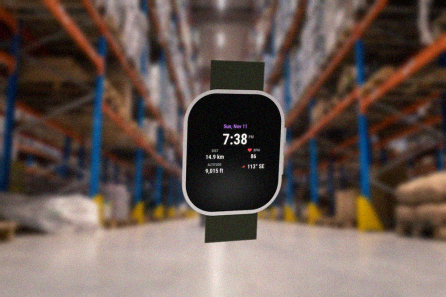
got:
7:38
